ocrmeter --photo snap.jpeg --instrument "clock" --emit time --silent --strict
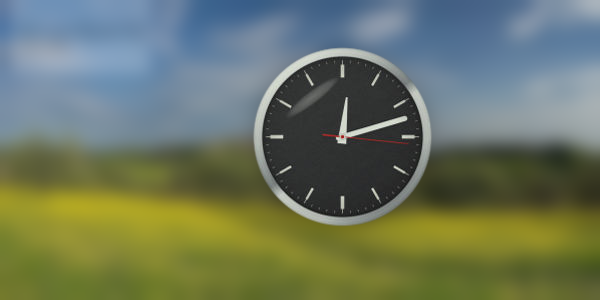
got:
12:12:16
